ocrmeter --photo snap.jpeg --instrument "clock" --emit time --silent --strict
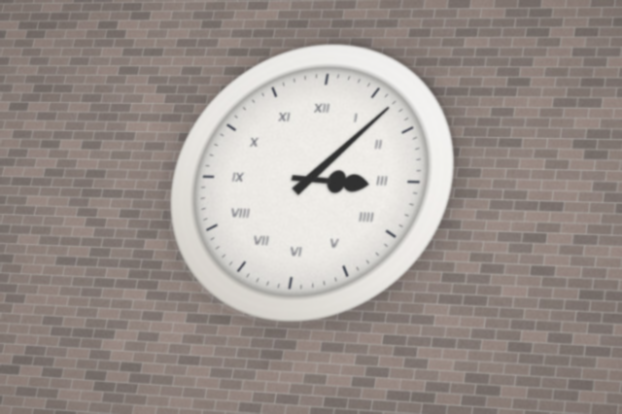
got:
3:07
